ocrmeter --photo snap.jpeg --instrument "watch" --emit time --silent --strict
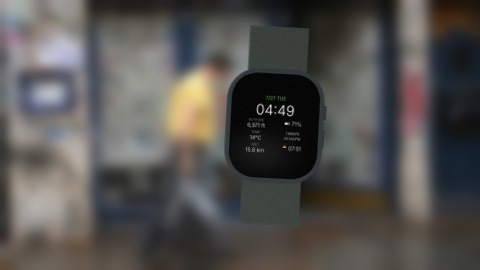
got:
4:49
